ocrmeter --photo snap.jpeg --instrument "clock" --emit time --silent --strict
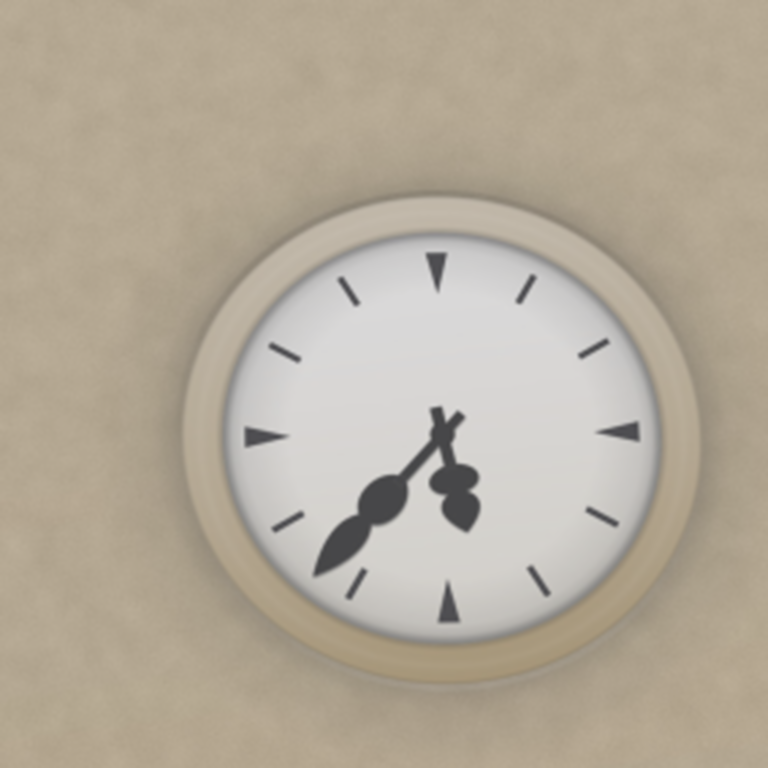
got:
5:37
